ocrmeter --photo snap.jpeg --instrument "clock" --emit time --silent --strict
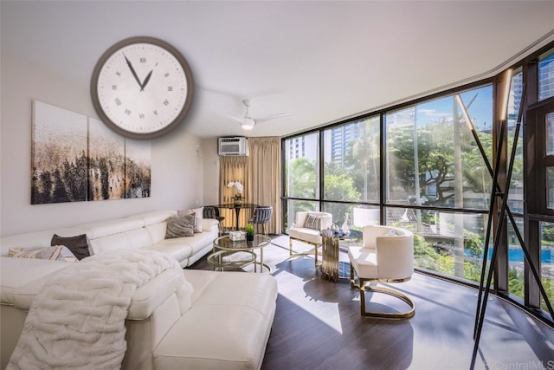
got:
12:55
